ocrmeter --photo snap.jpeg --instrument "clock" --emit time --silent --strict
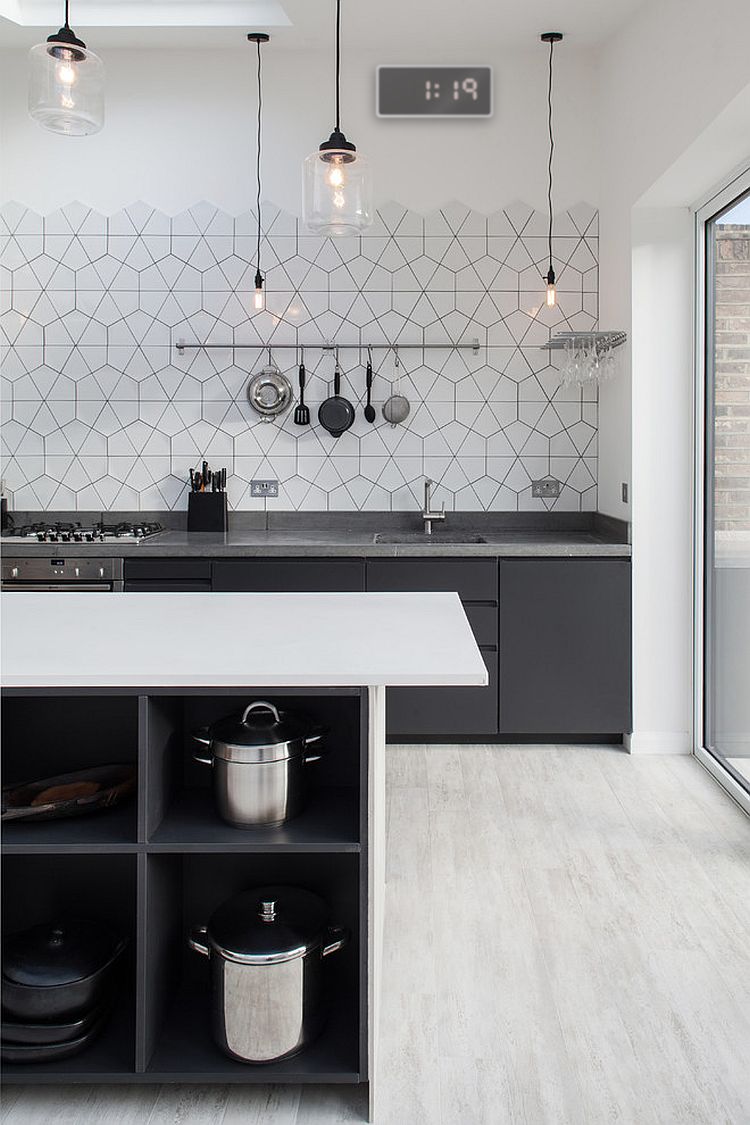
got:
1:19
